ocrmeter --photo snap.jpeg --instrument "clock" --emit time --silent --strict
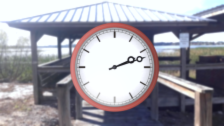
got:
2:12
